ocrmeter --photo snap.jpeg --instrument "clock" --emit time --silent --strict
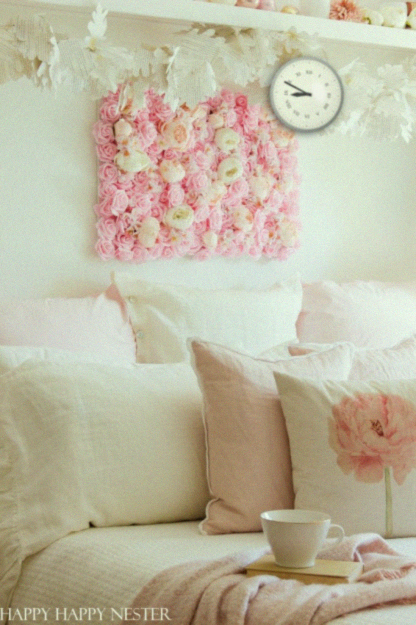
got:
8:49
